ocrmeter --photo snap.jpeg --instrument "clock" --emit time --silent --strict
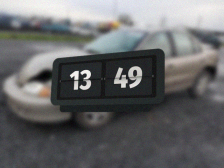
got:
13:49
